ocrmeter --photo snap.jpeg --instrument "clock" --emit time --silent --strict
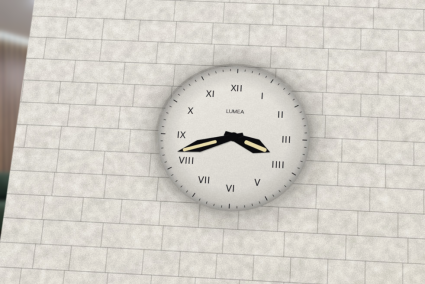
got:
3:42
